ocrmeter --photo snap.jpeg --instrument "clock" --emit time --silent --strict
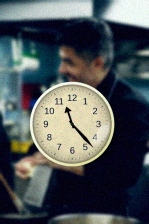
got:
11:23
